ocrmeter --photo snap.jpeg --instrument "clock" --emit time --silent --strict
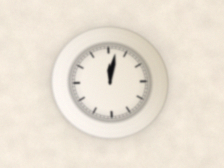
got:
12:02
